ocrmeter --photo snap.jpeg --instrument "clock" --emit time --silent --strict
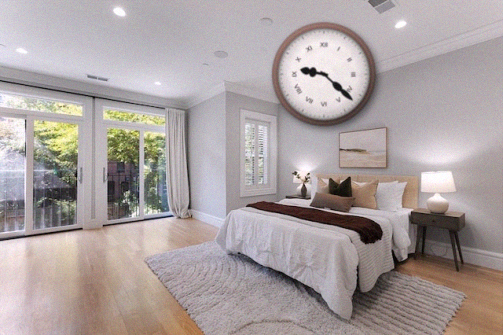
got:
9:22
